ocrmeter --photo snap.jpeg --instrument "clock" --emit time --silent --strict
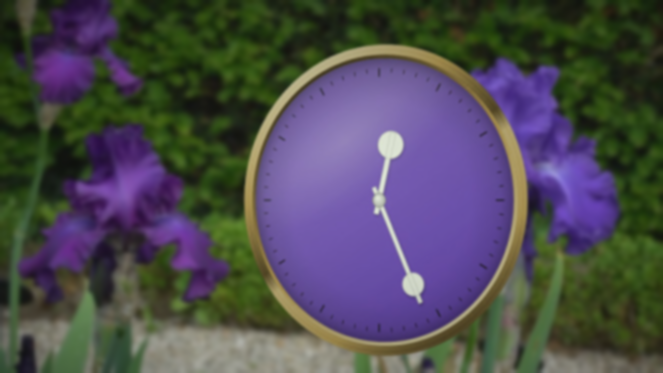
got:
12:26
